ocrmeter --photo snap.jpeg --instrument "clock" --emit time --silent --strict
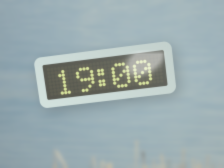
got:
19:00
